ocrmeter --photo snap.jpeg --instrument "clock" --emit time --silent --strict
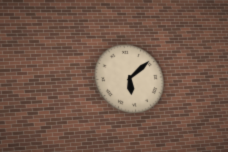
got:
6:09
